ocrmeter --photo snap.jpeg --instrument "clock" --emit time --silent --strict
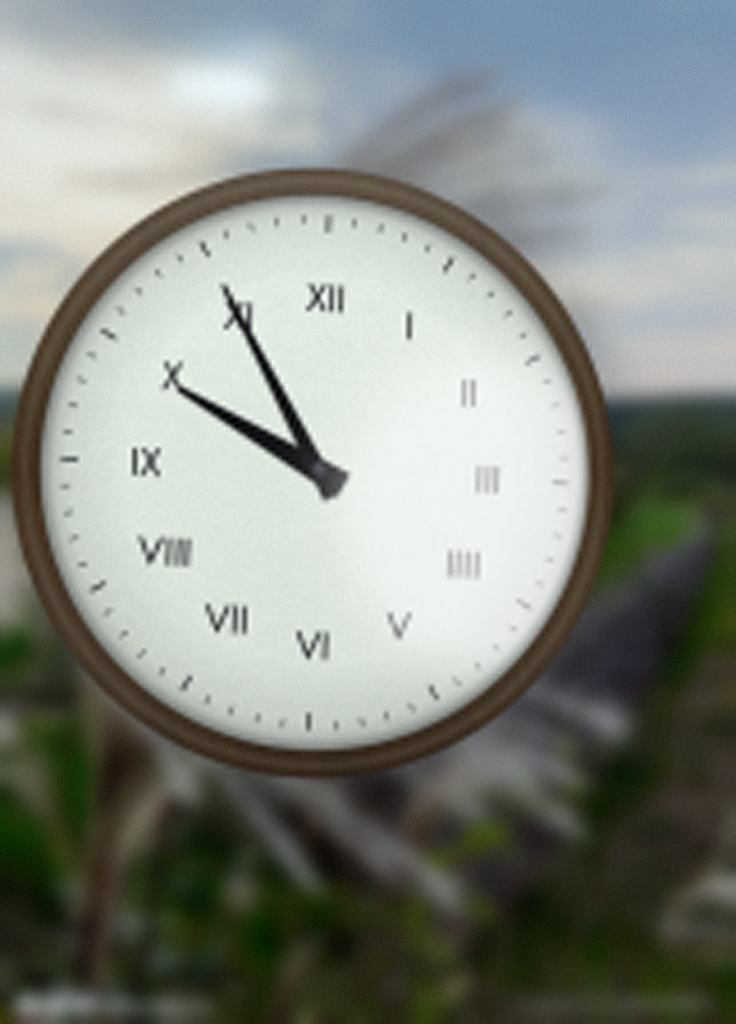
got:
9:55
